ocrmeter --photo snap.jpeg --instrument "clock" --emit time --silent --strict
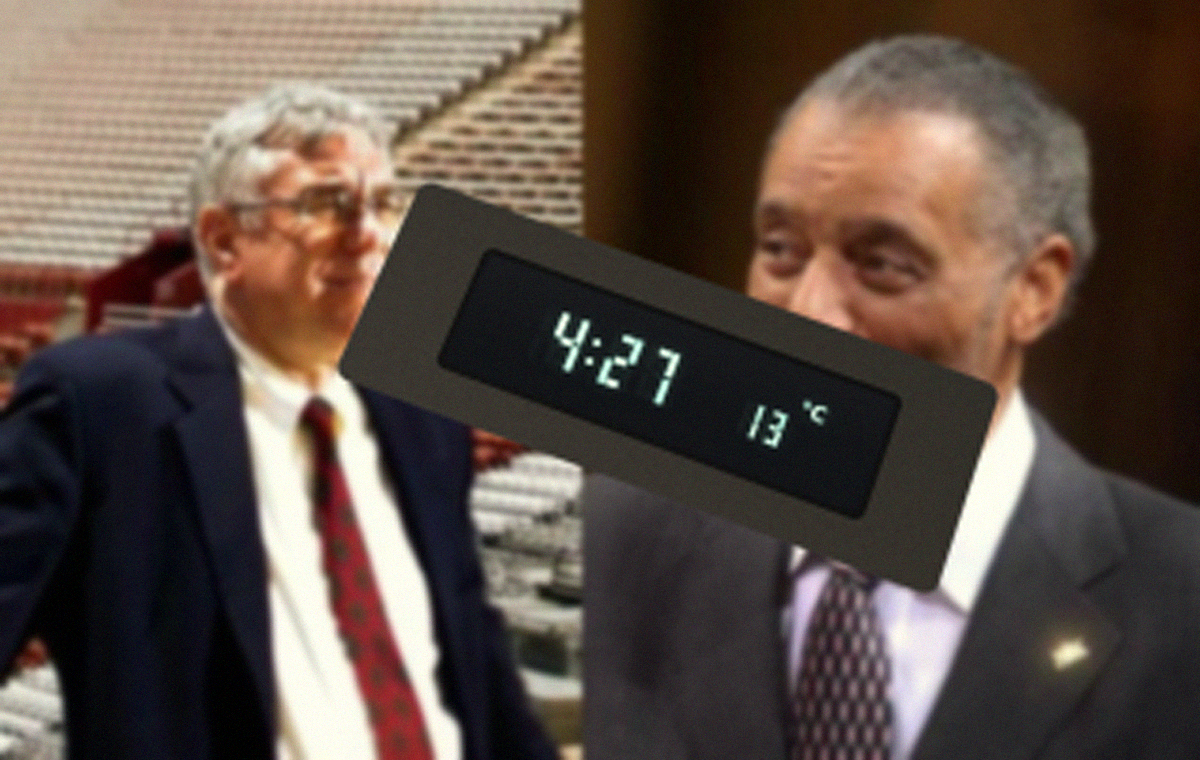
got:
4:27
